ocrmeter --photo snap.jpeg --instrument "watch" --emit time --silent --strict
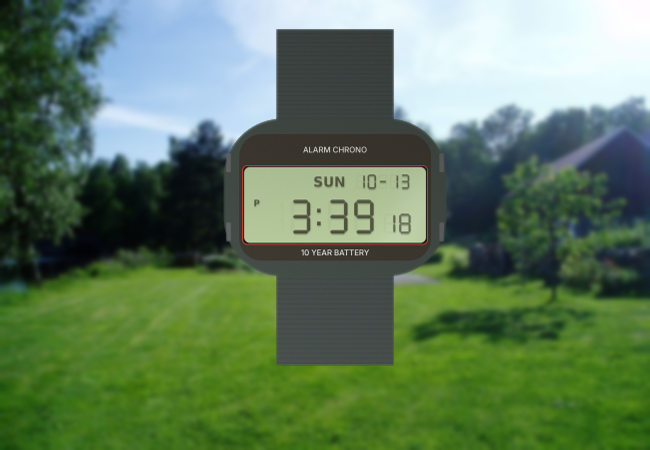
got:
3:39:18
